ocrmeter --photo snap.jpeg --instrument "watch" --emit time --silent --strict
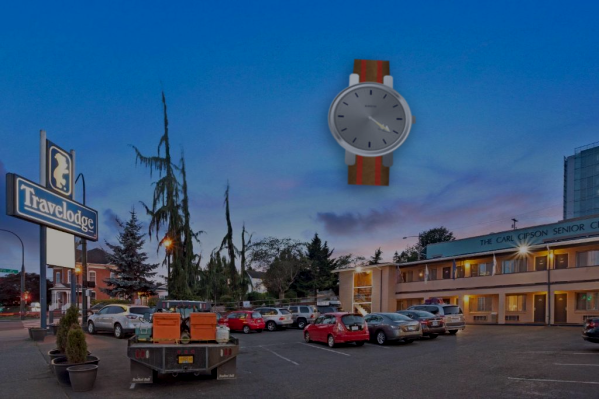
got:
4:21
